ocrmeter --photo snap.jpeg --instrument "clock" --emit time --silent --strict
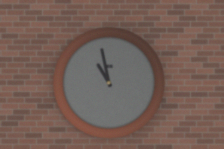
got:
10:58
